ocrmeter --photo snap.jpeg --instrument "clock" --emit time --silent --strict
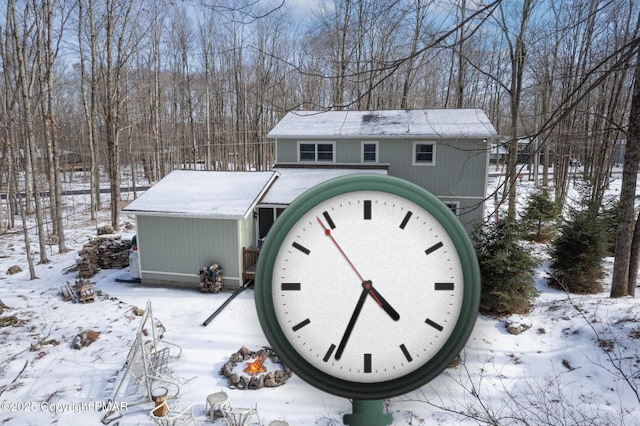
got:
4:33:54
